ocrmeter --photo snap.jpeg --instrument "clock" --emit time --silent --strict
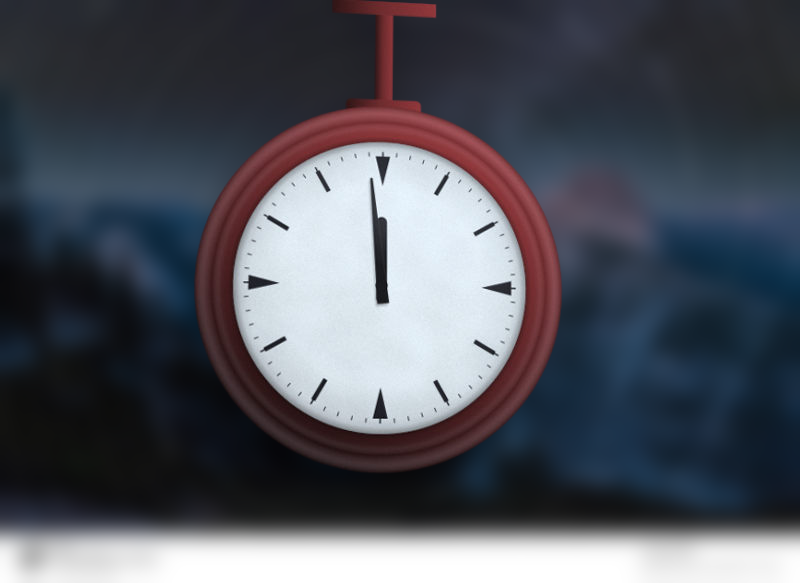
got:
11:59
